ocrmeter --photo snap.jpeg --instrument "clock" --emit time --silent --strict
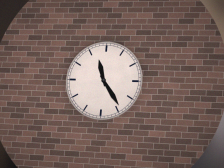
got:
11:24
